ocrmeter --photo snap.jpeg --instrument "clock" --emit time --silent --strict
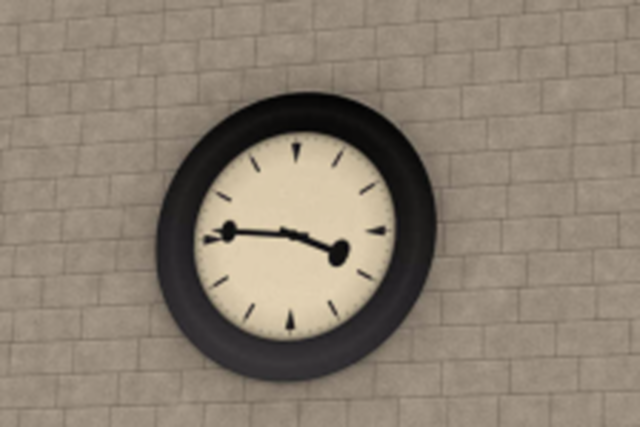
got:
3:46
